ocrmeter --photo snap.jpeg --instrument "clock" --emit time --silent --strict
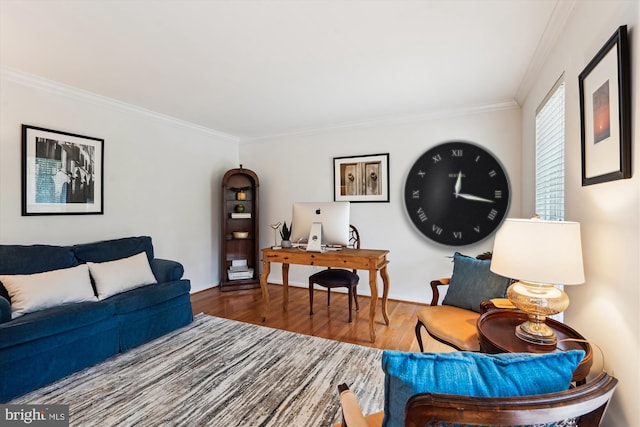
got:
12:17
